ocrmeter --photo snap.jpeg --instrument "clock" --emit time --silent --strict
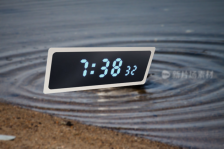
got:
7:38:32
